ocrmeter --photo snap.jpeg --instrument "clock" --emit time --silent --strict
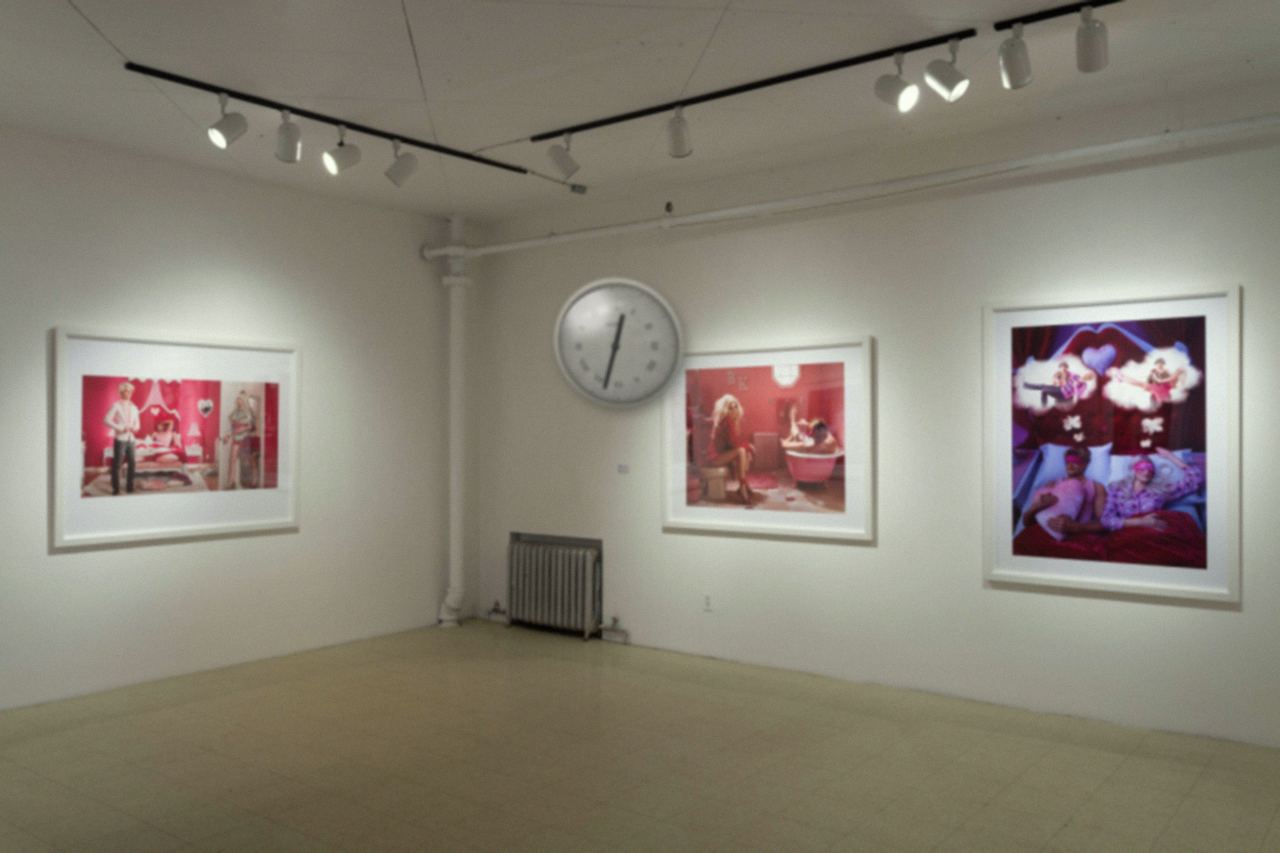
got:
12:33
